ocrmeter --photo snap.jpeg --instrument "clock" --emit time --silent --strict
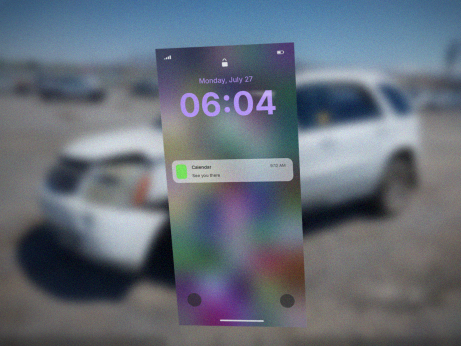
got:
6:04
